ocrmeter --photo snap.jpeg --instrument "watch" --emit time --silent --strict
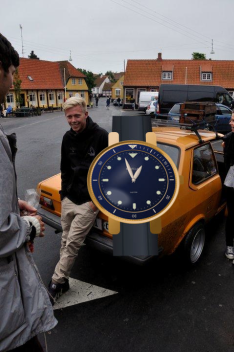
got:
12:57
